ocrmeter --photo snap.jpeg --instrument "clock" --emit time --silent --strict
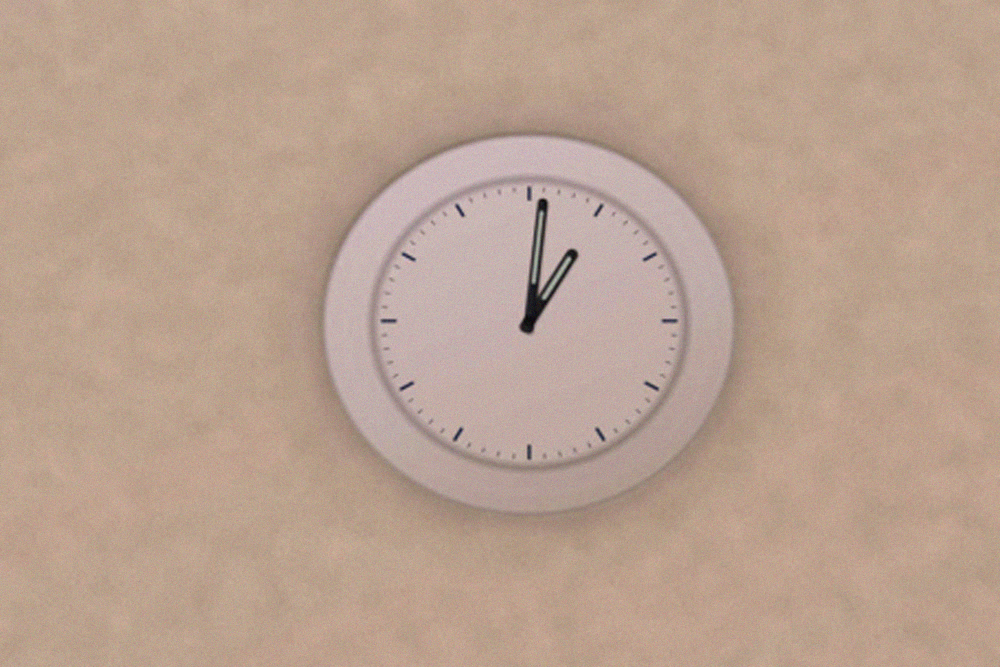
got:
1:01
